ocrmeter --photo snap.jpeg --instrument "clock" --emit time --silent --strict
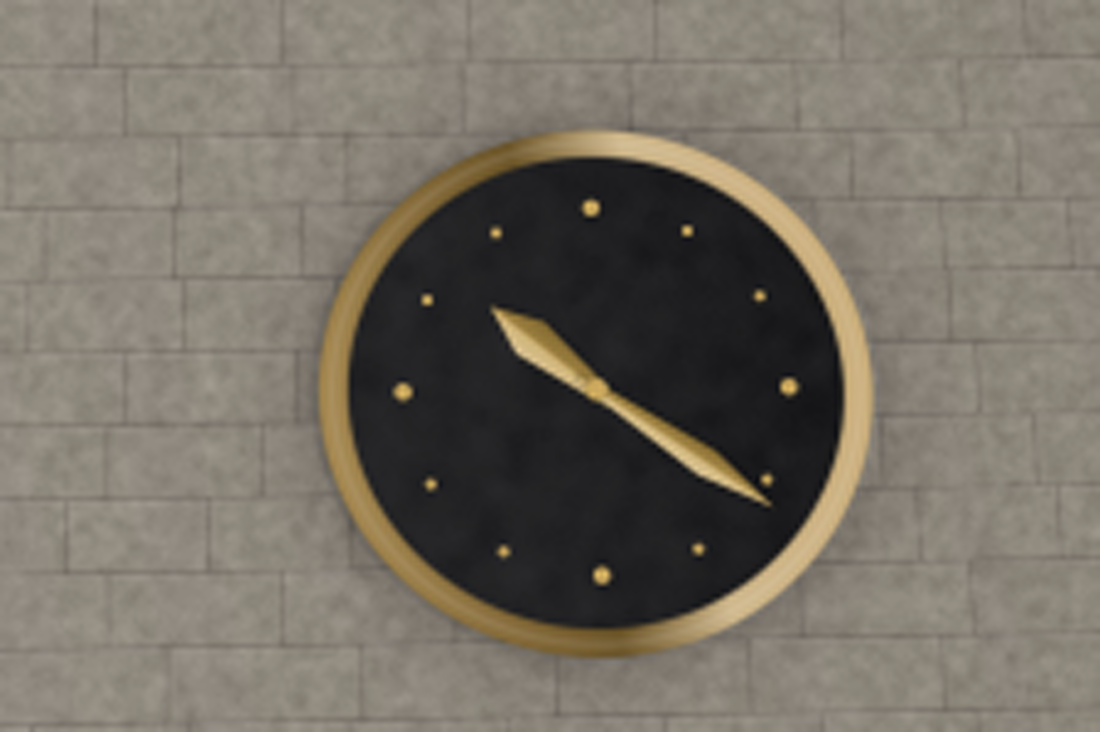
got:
10:21
